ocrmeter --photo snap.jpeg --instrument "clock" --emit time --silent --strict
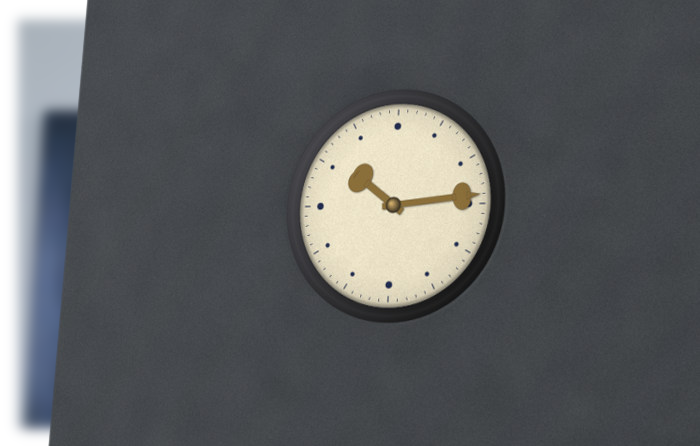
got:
10:14
